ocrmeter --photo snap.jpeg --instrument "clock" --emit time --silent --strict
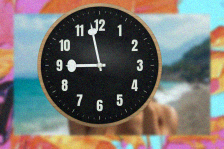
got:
8:58
